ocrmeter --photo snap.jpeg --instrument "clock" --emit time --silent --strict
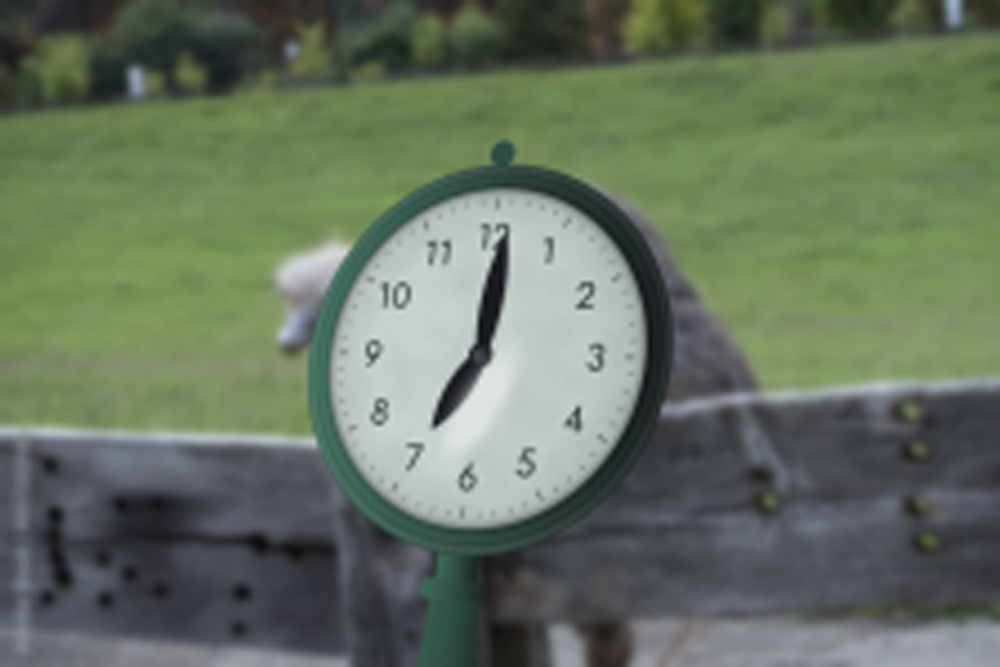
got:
7:01
